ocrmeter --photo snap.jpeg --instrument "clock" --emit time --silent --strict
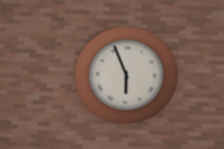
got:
5:56
